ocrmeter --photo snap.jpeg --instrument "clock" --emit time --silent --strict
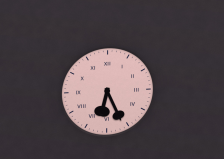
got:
6:26
